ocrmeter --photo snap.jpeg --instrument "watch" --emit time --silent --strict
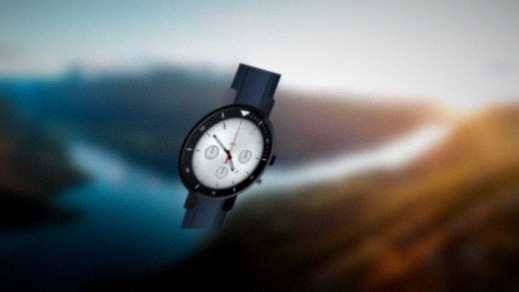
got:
4:51
